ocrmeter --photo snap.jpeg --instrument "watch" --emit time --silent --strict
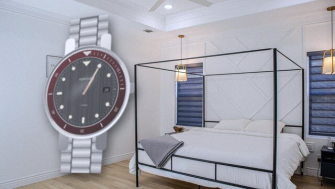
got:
1:05
